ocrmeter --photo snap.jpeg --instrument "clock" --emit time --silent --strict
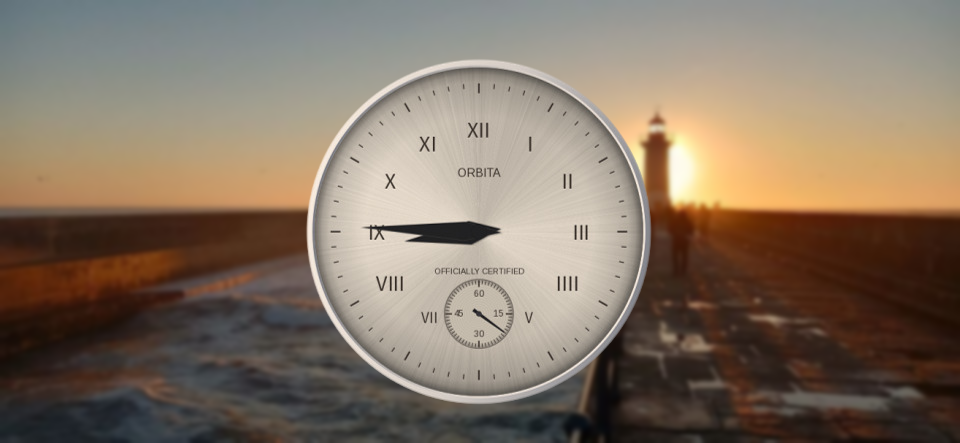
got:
8:45:21
